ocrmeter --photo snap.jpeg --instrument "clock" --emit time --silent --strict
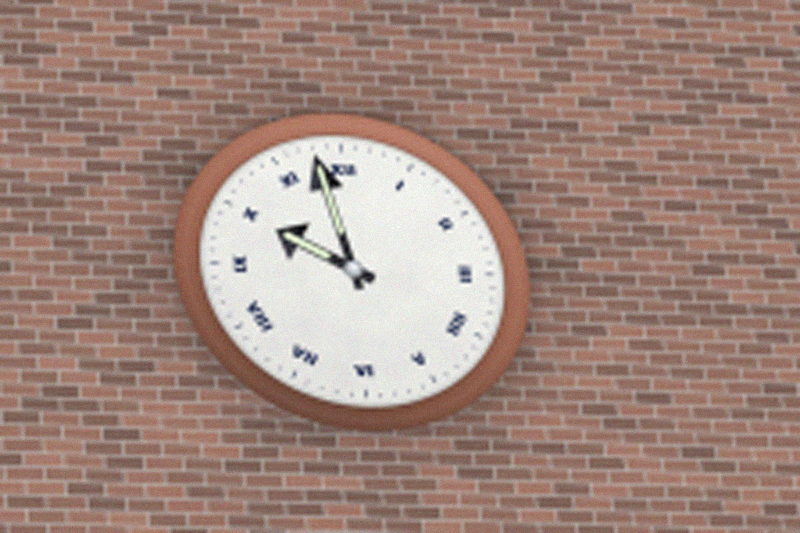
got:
9:58
